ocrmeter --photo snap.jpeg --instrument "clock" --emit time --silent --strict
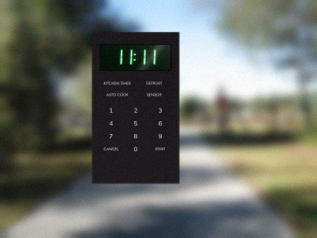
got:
11:11
